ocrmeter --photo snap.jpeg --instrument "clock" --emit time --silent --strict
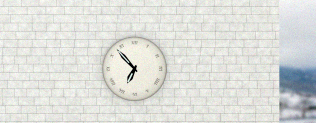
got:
6:53
